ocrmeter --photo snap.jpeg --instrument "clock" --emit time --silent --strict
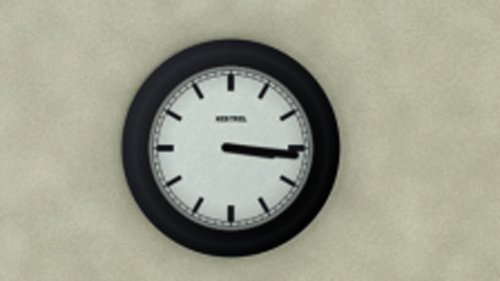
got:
3:16
